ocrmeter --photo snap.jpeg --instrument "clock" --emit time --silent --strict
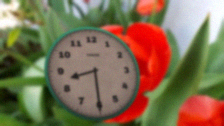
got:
8:30
